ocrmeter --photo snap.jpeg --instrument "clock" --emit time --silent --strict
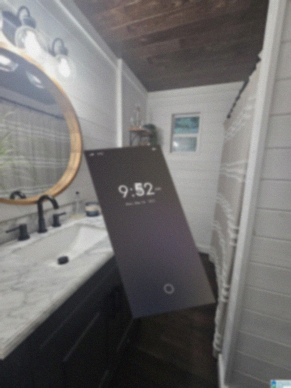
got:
9:52
